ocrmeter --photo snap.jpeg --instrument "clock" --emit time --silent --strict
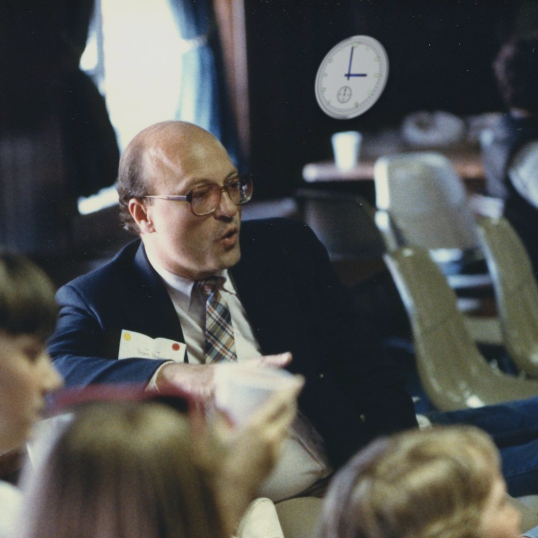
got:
2:59
